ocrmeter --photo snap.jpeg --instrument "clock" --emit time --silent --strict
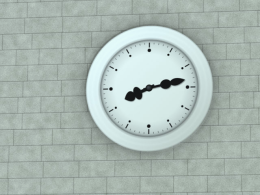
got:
8:13
